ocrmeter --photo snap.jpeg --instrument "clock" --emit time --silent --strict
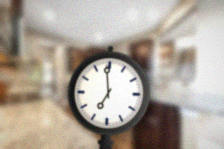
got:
6:59
